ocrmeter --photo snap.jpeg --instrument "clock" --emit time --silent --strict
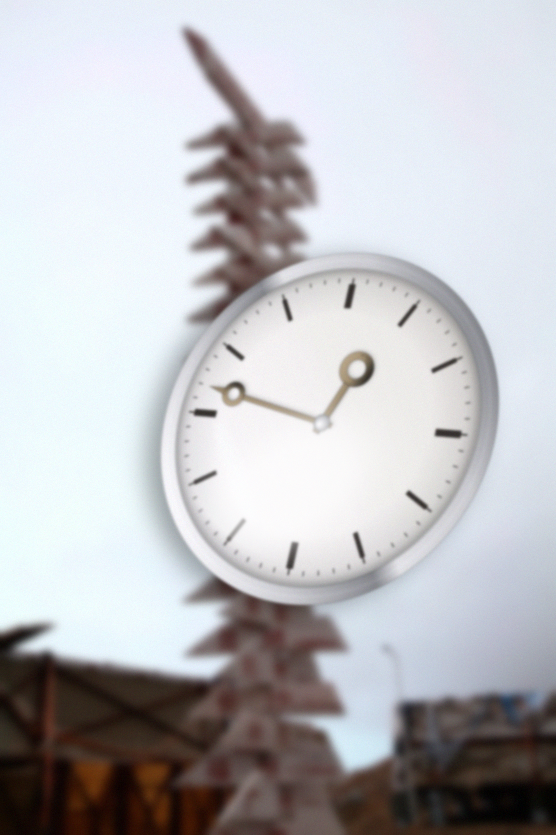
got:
12:47
